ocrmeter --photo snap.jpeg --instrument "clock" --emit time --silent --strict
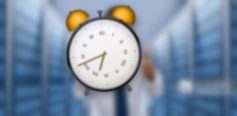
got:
6:42
